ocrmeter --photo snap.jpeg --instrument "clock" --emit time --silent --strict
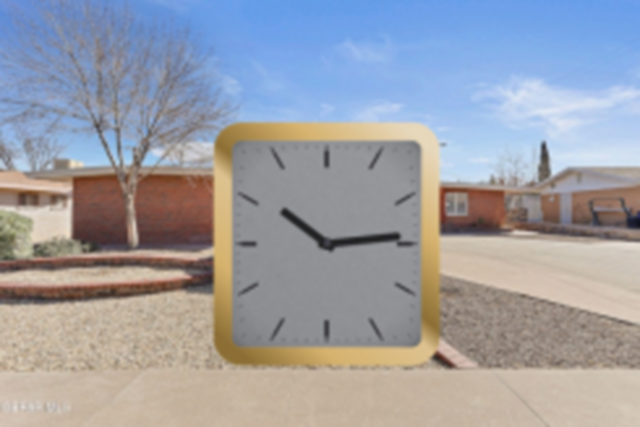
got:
10:14
